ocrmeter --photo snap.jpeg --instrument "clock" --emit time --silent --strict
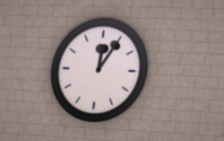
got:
12:05
